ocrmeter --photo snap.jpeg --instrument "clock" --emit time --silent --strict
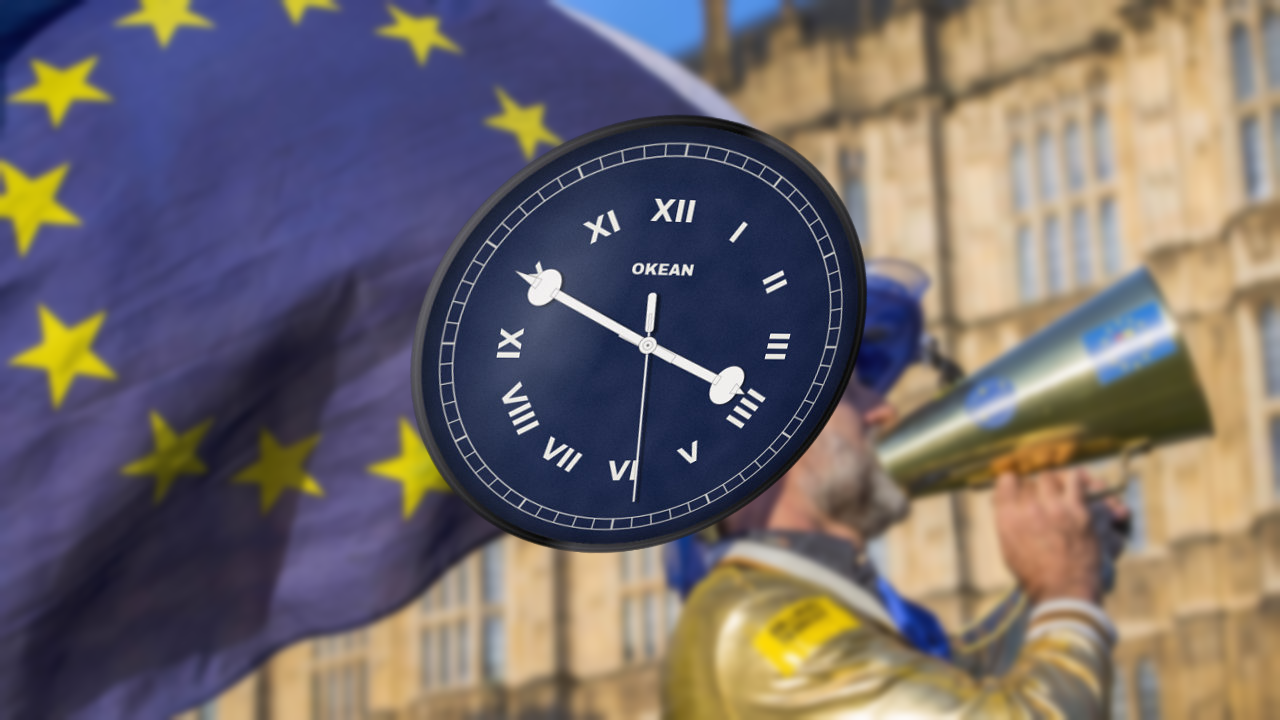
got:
3:49:29
